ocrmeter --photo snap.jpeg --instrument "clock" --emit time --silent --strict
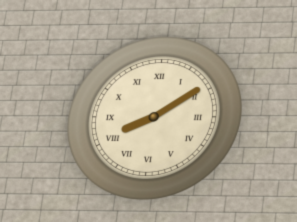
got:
8:09
